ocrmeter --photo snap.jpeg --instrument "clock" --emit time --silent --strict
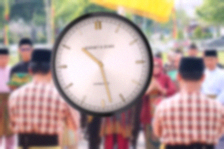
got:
10:28
